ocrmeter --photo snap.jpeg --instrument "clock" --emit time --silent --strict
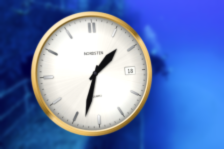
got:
1:33
